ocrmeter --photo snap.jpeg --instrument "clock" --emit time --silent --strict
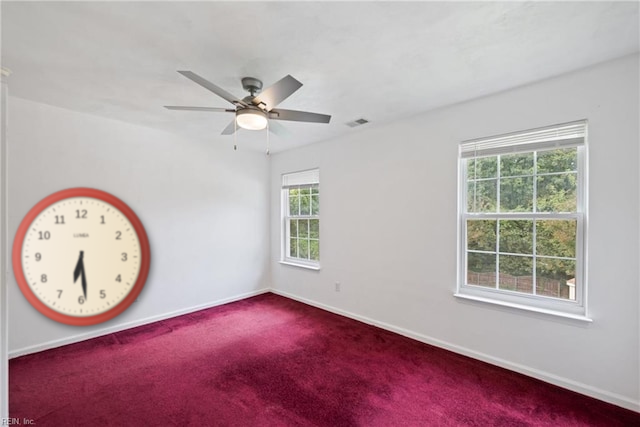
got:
6:29
